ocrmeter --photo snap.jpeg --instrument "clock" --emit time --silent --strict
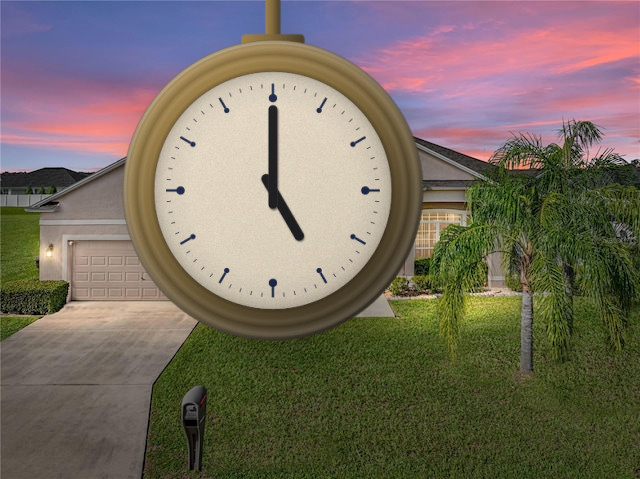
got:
5:00
